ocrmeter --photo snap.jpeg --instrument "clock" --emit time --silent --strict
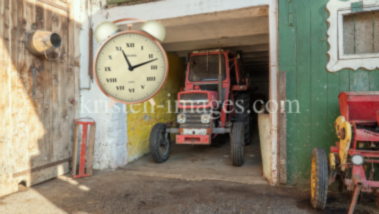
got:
11:12
